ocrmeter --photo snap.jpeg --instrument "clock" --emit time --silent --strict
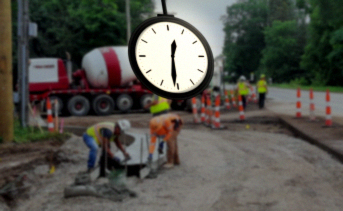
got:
12:31
